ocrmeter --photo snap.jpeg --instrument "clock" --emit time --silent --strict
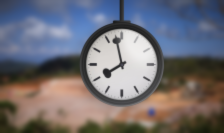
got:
7:58
